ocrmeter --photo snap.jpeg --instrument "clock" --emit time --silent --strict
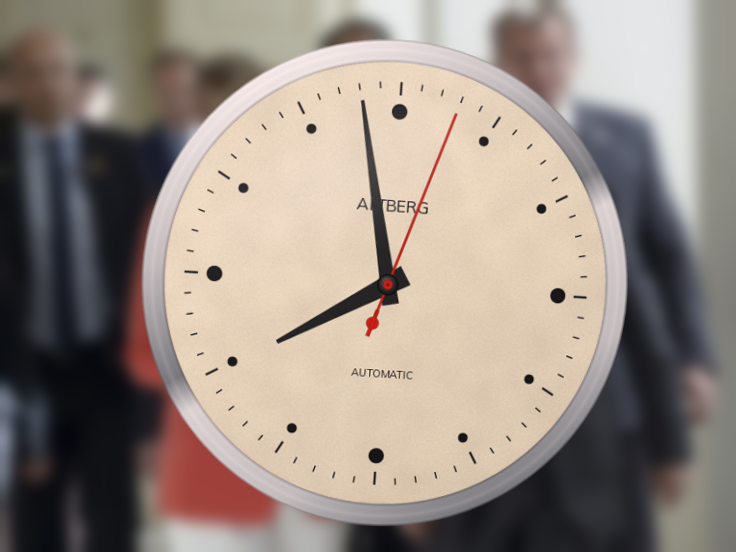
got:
7:58:03
